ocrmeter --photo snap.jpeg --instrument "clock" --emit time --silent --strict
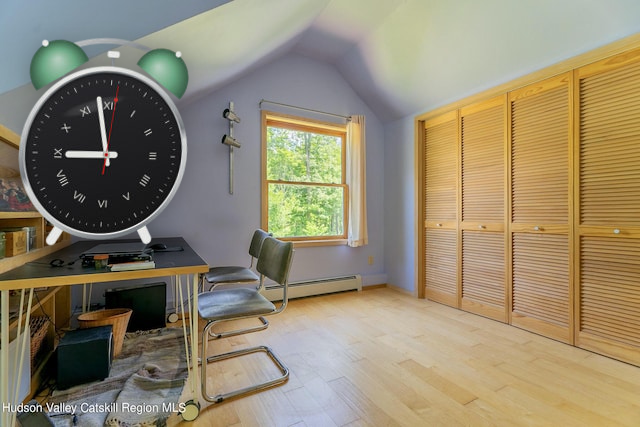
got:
8:58:01
